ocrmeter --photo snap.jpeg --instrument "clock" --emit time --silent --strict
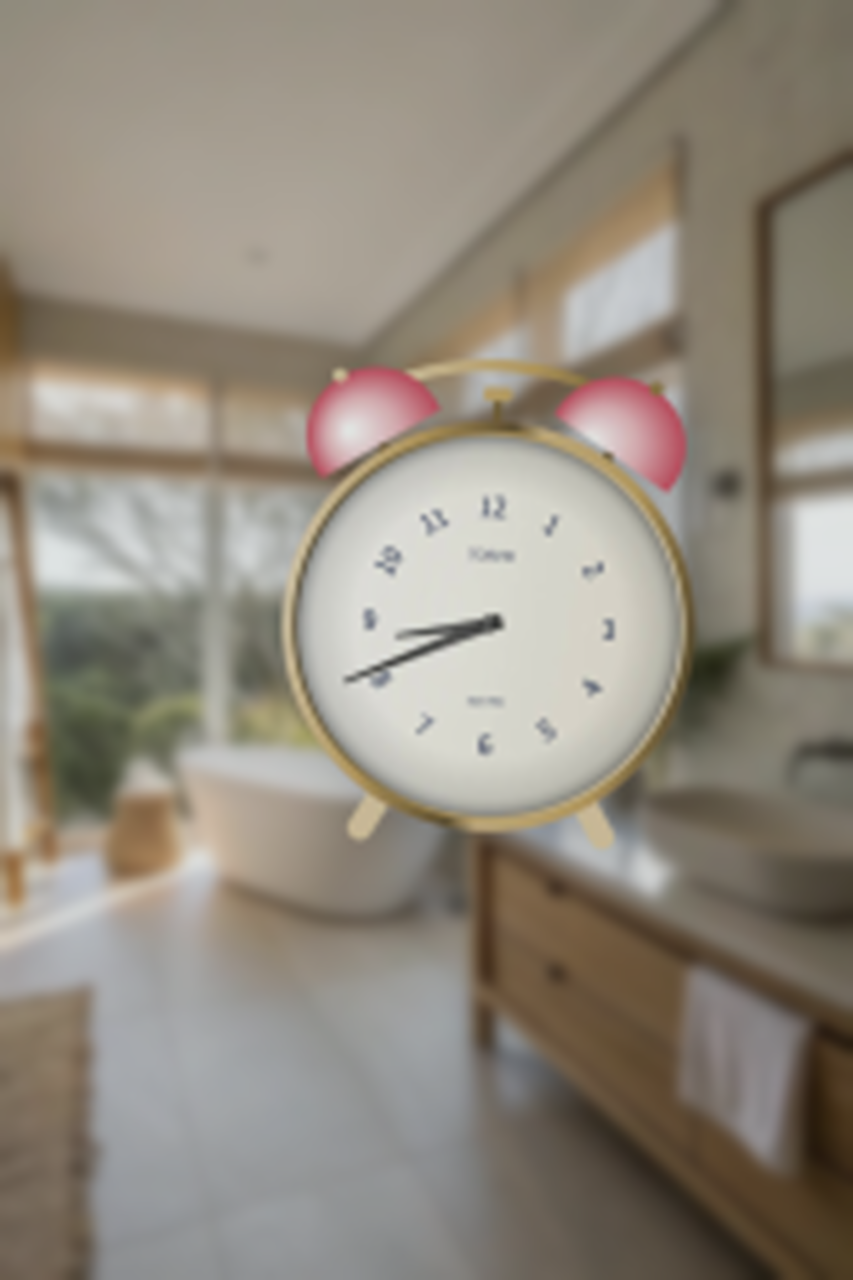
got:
8:41
